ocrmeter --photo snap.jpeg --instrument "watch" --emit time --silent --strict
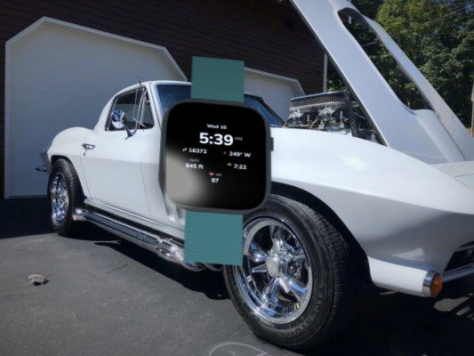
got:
5:39
